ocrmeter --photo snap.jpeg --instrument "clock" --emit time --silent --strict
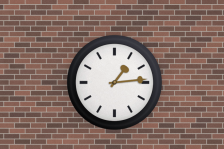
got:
1:14
